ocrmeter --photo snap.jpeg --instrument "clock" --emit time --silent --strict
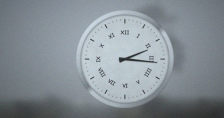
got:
2:16
